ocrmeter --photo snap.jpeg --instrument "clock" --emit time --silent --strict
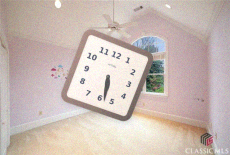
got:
5:28
